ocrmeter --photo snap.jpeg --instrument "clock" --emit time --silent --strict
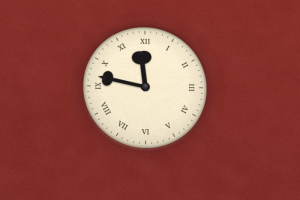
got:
11:47
